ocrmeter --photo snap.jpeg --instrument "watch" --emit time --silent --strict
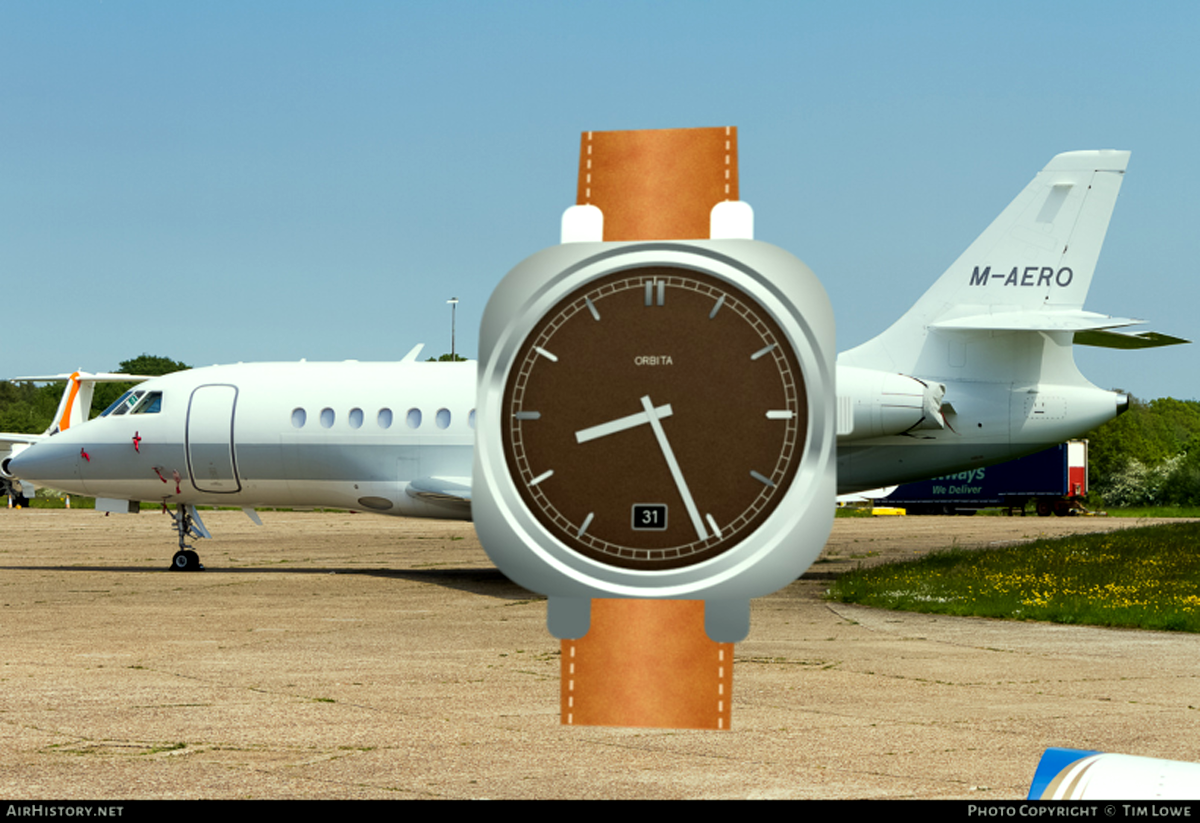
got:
8:26
